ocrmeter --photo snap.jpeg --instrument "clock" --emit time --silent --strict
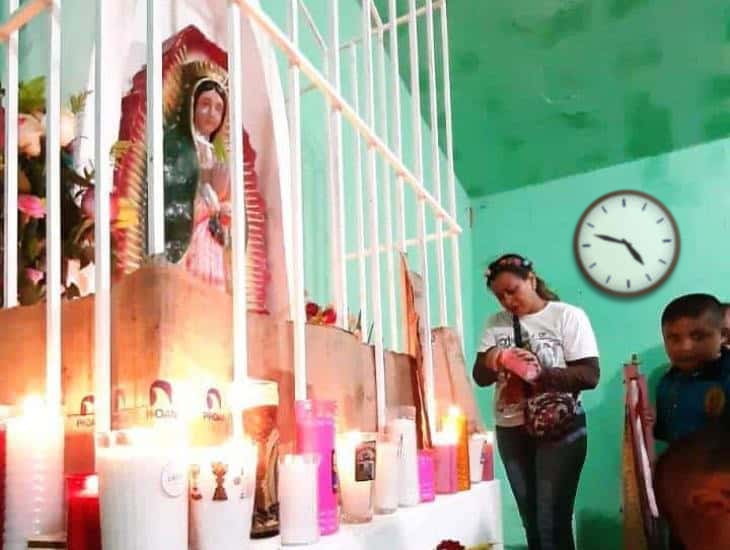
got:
4:48
